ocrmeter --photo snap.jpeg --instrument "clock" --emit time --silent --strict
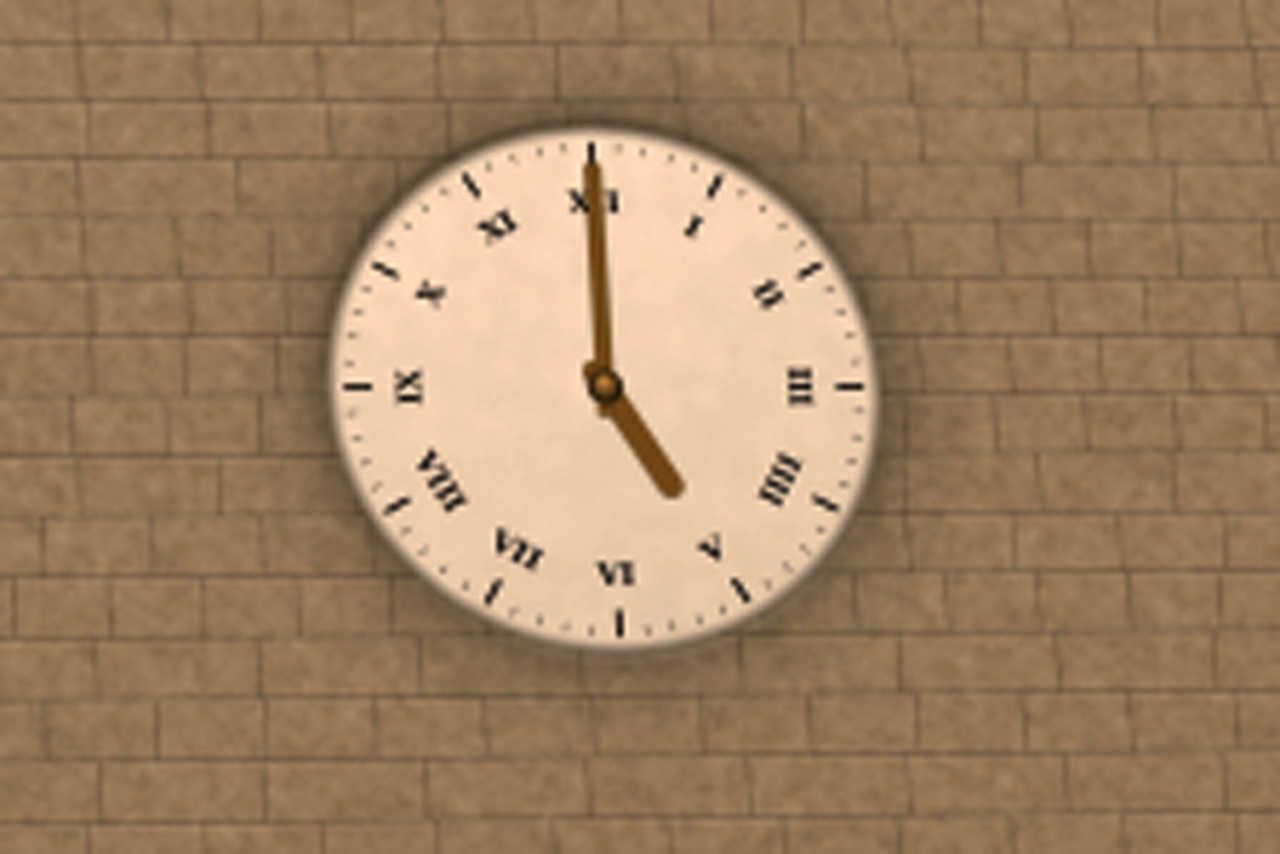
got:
5:00
